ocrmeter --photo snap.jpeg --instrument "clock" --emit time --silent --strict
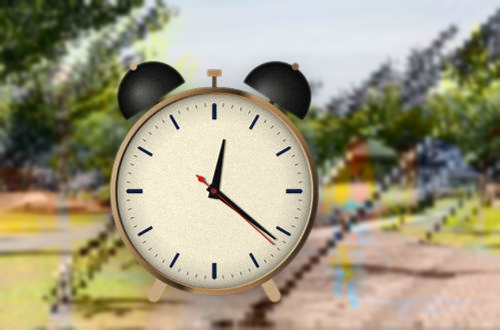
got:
12:21:22
